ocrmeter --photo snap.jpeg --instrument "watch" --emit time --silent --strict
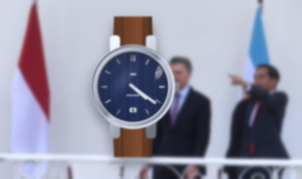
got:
4:21
